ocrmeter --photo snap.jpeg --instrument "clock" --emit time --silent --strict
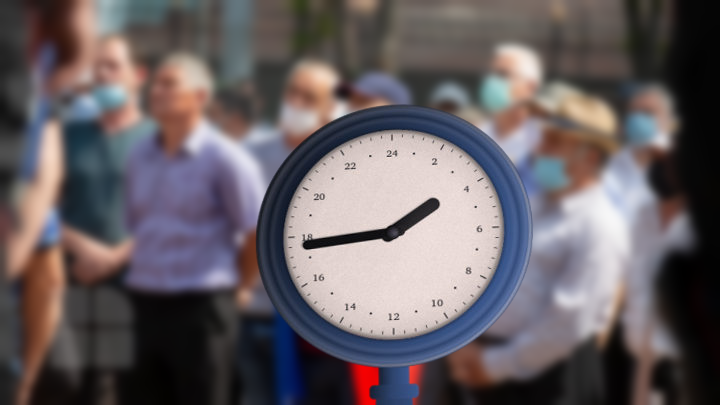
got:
3:44
